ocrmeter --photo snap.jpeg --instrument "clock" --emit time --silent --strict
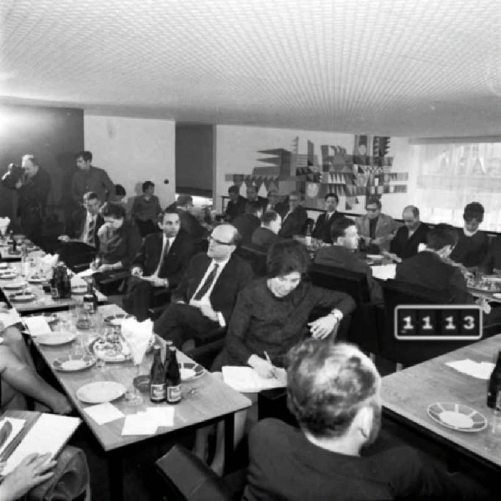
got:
11:13
